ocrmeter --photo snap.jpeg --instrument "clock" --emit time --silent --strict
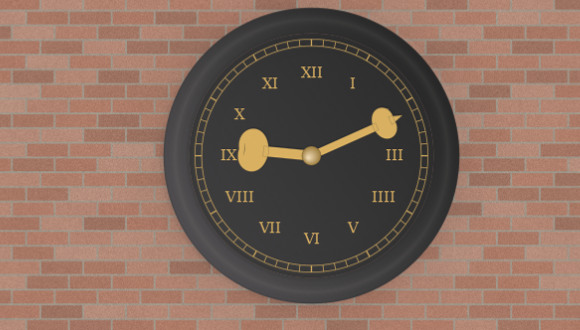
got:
9:11
